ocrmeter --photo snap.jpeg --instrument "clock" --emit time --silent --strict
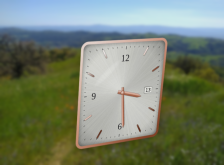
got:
3:29
